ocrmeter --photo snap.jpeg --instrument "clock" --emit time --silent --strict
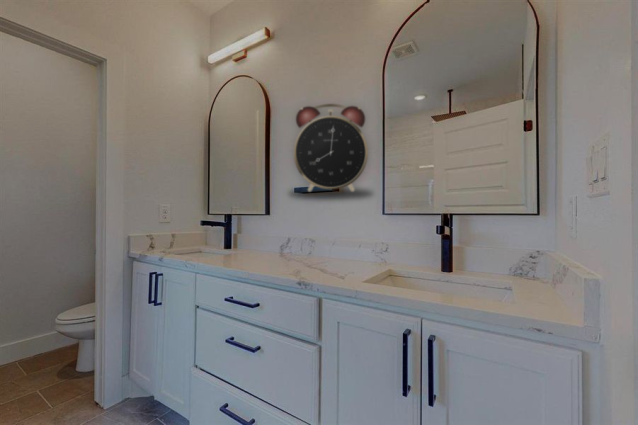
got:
8:01
